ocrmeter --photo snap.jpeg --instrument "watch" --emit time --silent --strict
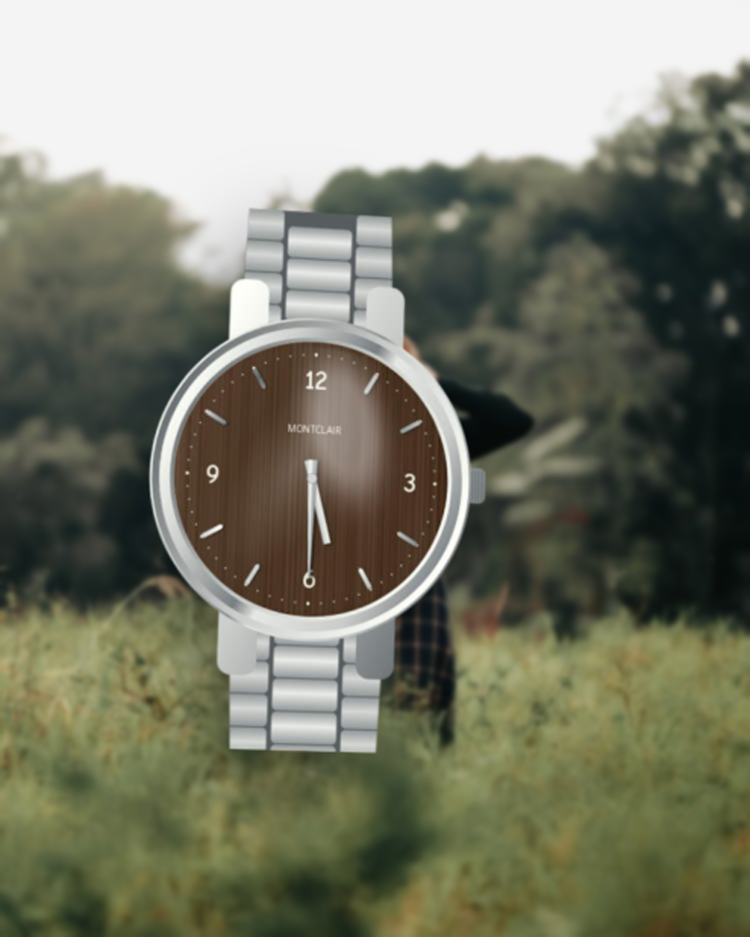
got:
5:30
